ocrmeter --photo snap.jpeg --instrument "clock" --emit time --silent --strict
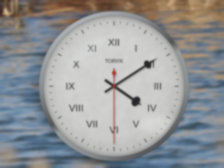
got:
4:09:30
